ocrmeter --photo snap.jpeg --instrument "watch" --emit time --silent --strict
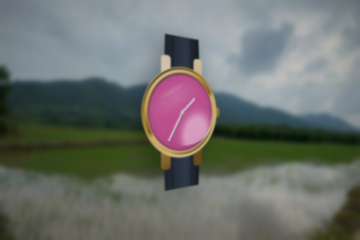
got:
1:35
